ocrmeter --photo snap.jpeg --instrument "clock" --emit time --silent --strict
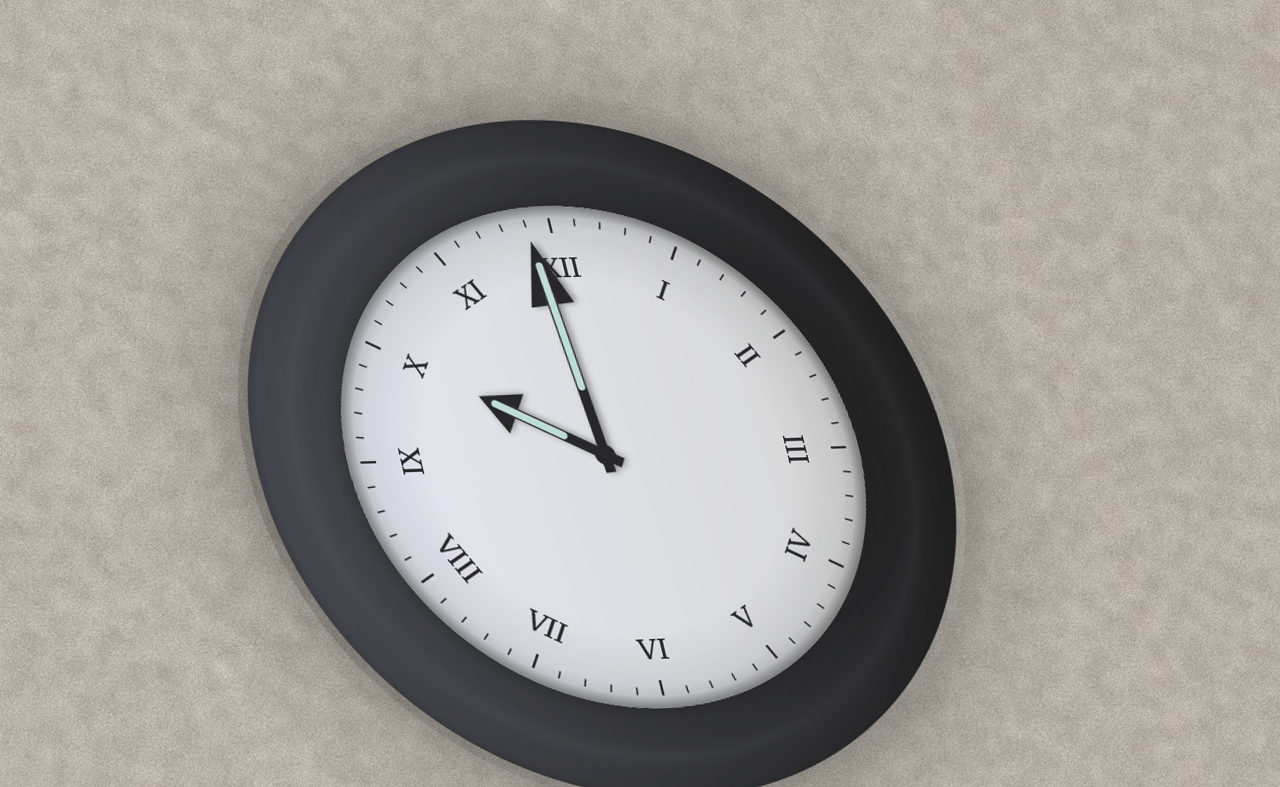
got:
9:59
